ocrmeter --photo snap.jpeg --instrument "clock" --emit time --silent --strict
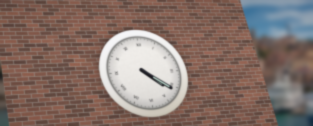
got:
4:21
